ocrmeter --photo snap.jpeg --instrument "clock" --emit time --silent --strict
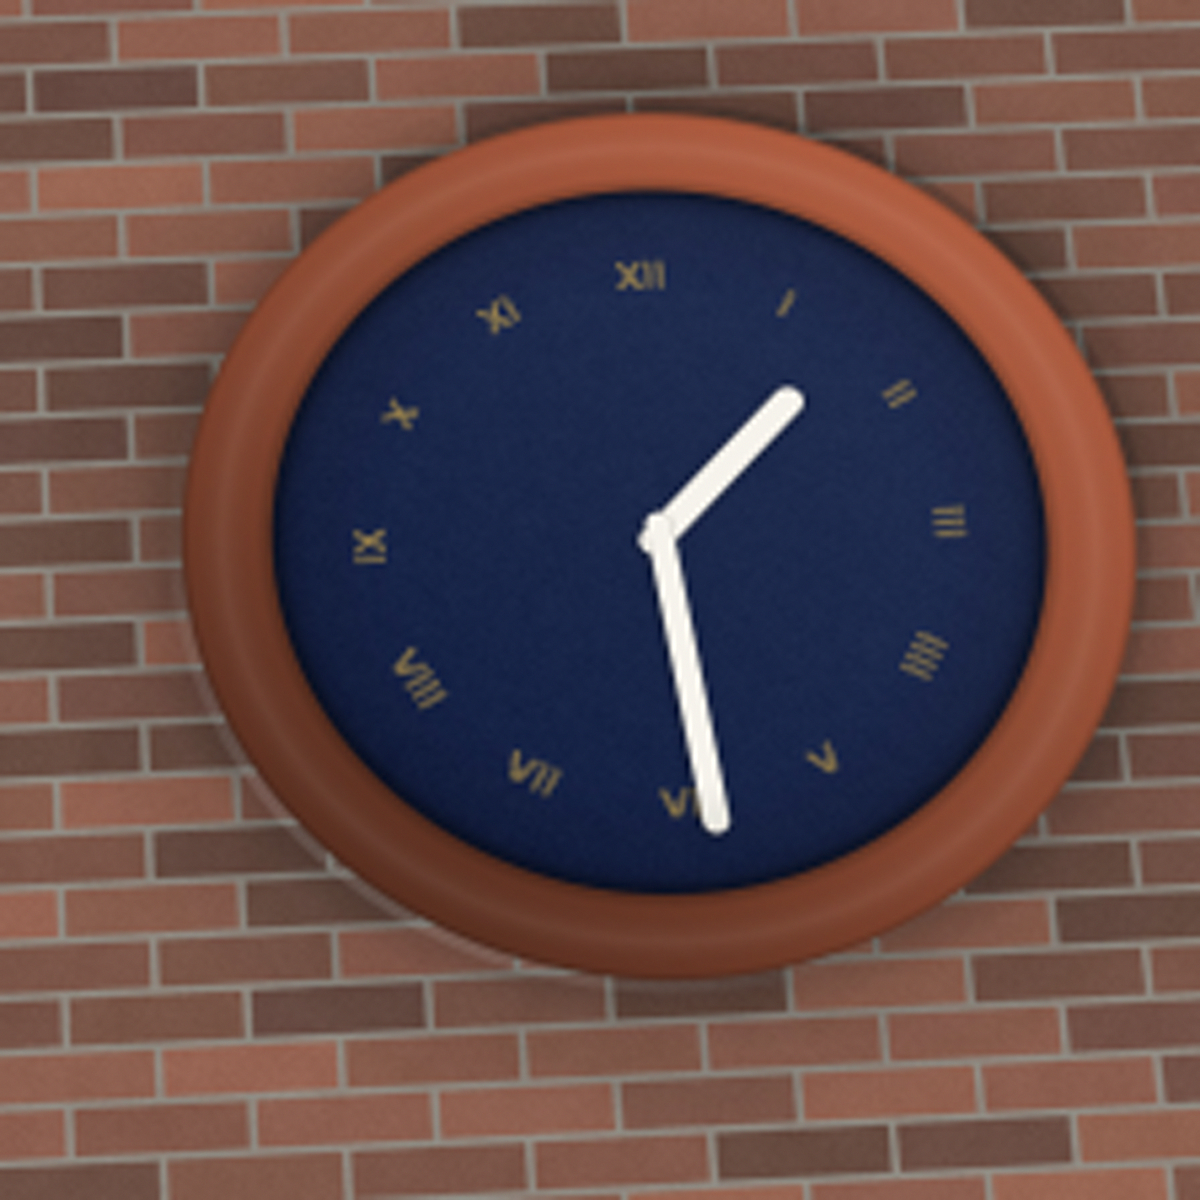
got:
1:29
